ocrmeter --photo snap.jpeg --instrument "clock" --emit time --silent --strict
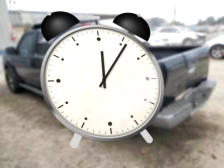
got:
12:06
